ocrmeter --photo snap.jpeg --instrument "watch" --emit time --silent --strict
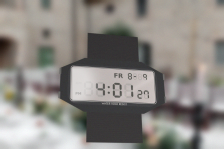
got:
4:01:27
